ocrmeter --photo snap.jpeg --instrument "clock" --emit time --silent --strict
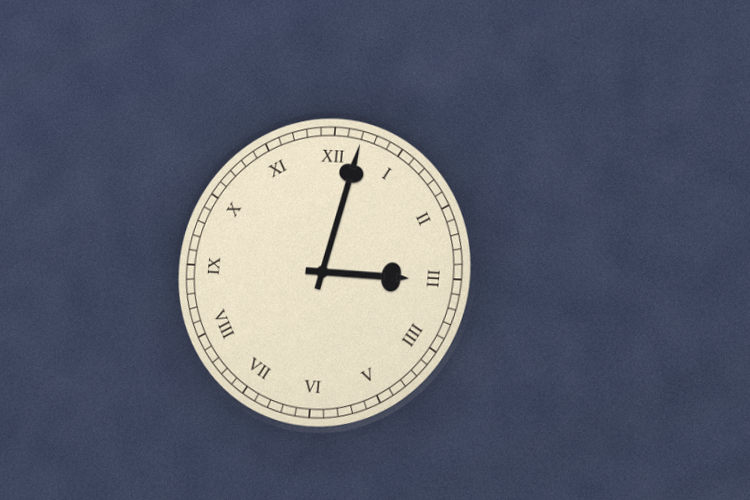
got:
3:02
